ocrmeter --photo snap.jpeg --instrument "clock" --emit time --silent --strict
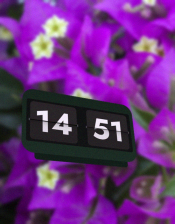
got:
14:51
